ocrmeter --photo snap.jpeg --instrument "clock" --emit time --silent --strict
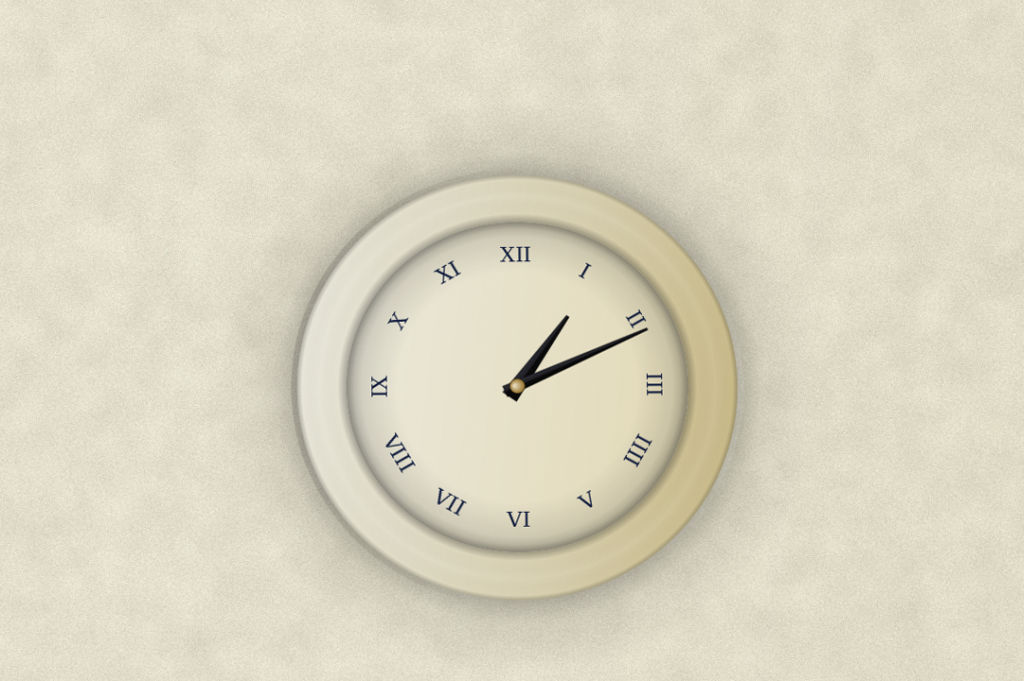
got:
1:11
